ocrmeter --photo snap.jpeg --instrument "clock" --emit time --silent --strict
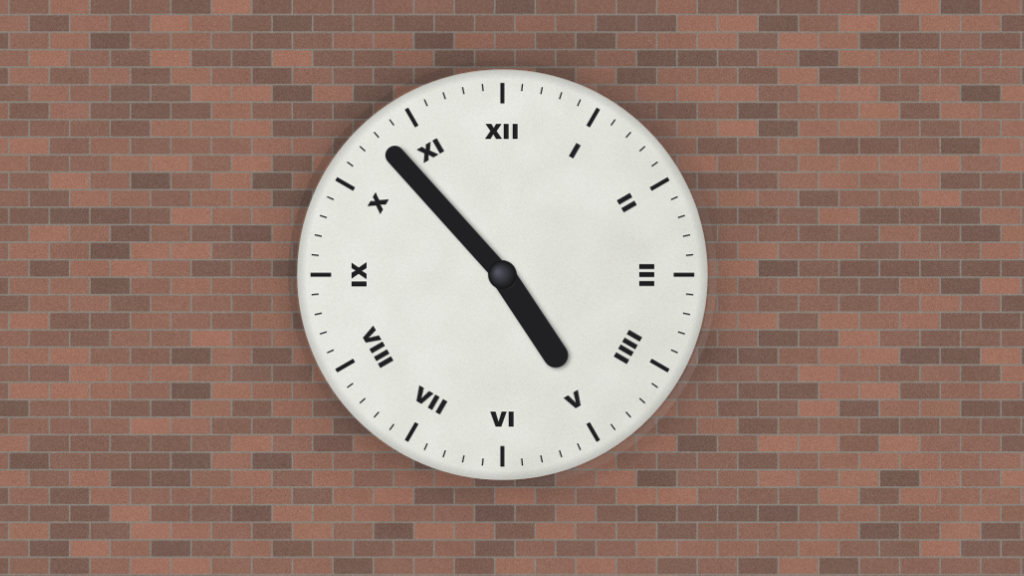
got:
4:53
